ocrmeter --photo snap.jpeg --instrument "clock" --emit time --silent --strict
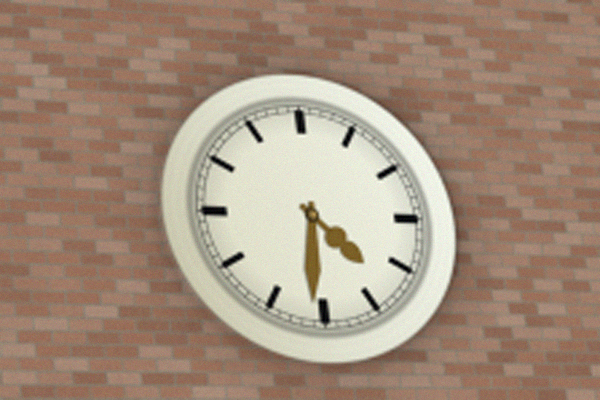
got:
4:31
